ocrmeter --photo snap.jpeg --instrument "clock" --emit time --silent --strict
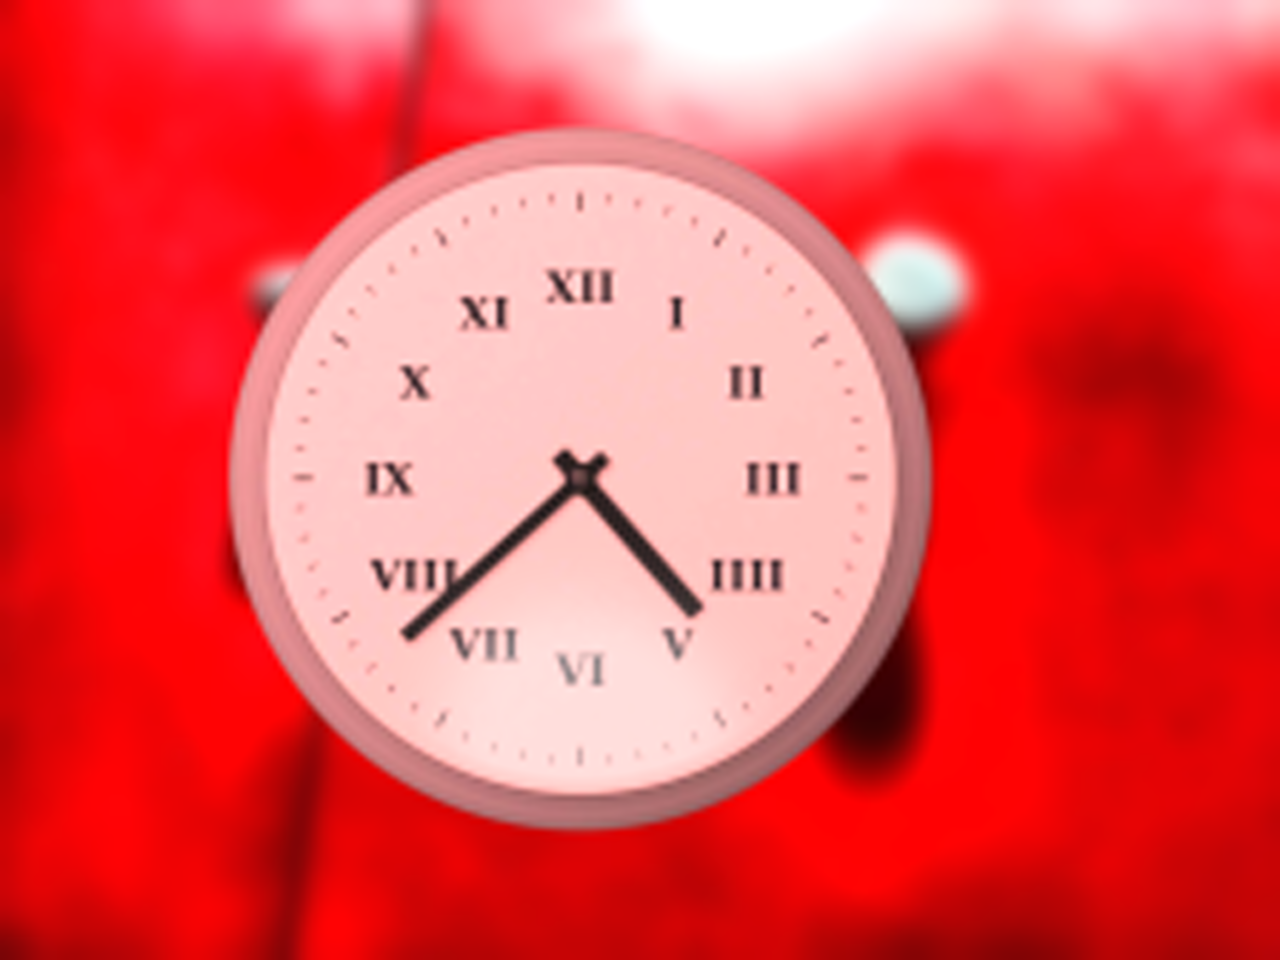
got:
4:38
